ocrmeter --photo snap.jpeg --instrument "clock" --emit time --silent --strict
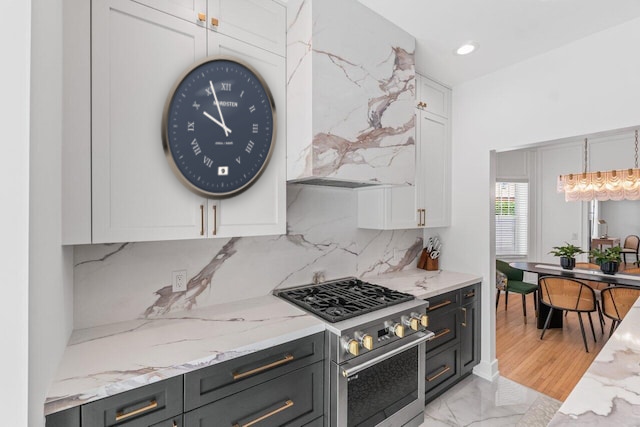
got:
9:56
